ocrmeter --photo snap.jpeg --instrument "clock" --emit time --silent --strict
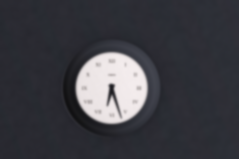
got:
6:27
